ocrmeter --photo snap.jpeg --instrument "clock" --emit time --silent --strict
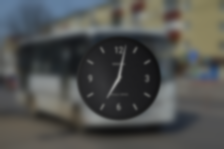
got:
7:02
